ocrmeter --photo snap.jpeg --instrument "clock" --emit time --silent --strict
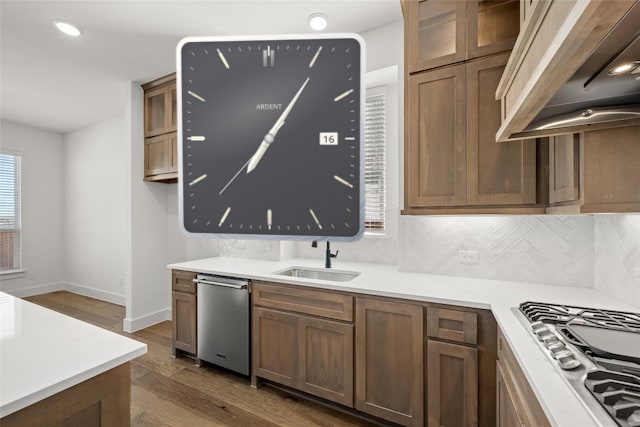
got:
7:05:37
